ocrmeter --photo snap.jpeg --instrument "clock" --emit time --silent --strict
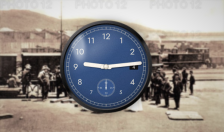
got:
9:14
